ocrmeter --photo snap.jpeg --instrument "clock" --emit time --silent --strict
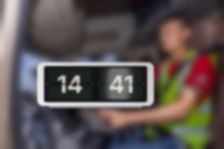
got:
14:41
